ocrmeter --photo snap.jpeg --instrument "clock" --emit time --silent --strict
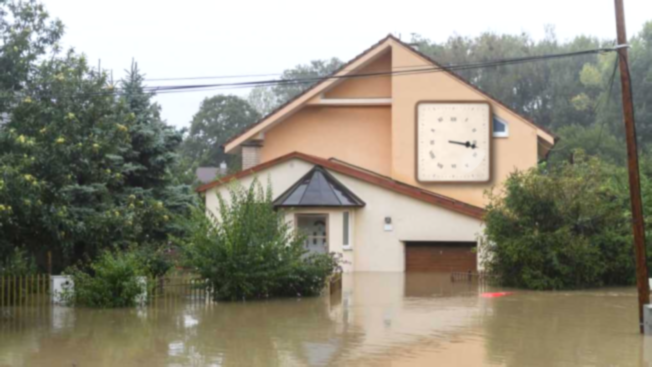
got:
3:17
